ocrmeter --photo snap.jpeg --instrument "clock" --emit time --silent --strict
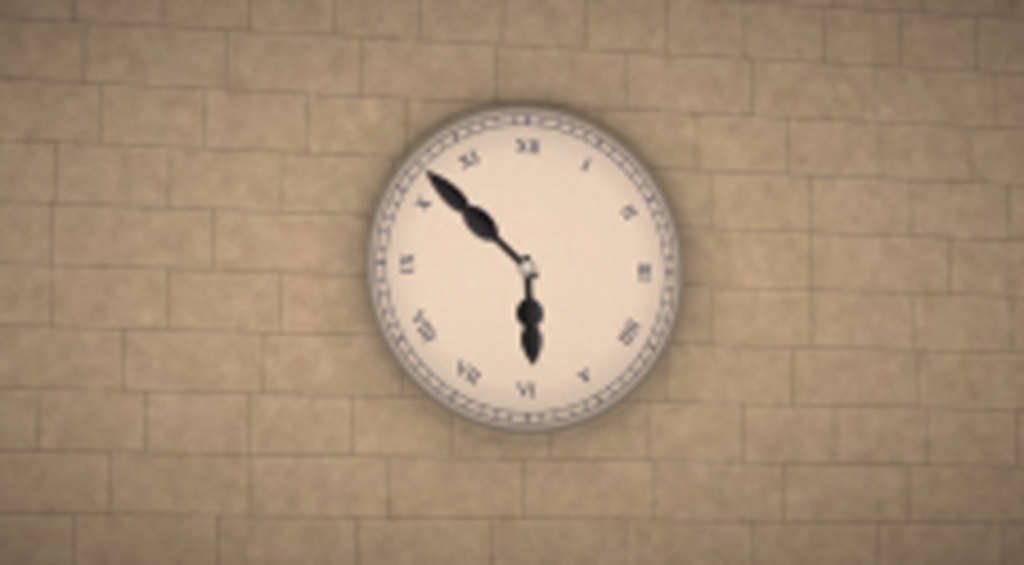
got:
5:52
